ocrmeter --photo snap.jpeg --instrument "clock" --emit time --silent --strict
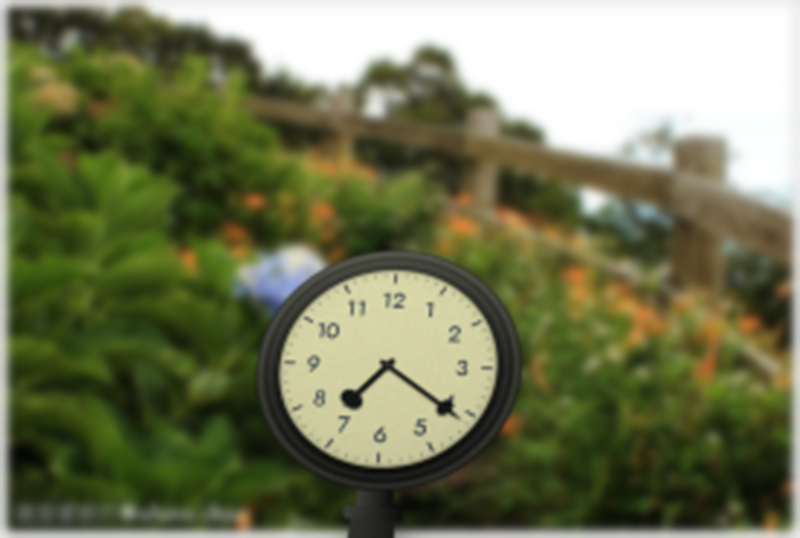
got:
7:21
